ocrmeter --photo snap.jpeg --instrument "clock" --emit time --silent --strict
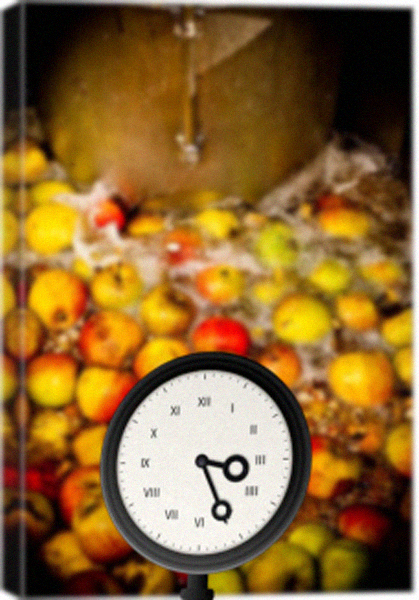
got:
3:26
